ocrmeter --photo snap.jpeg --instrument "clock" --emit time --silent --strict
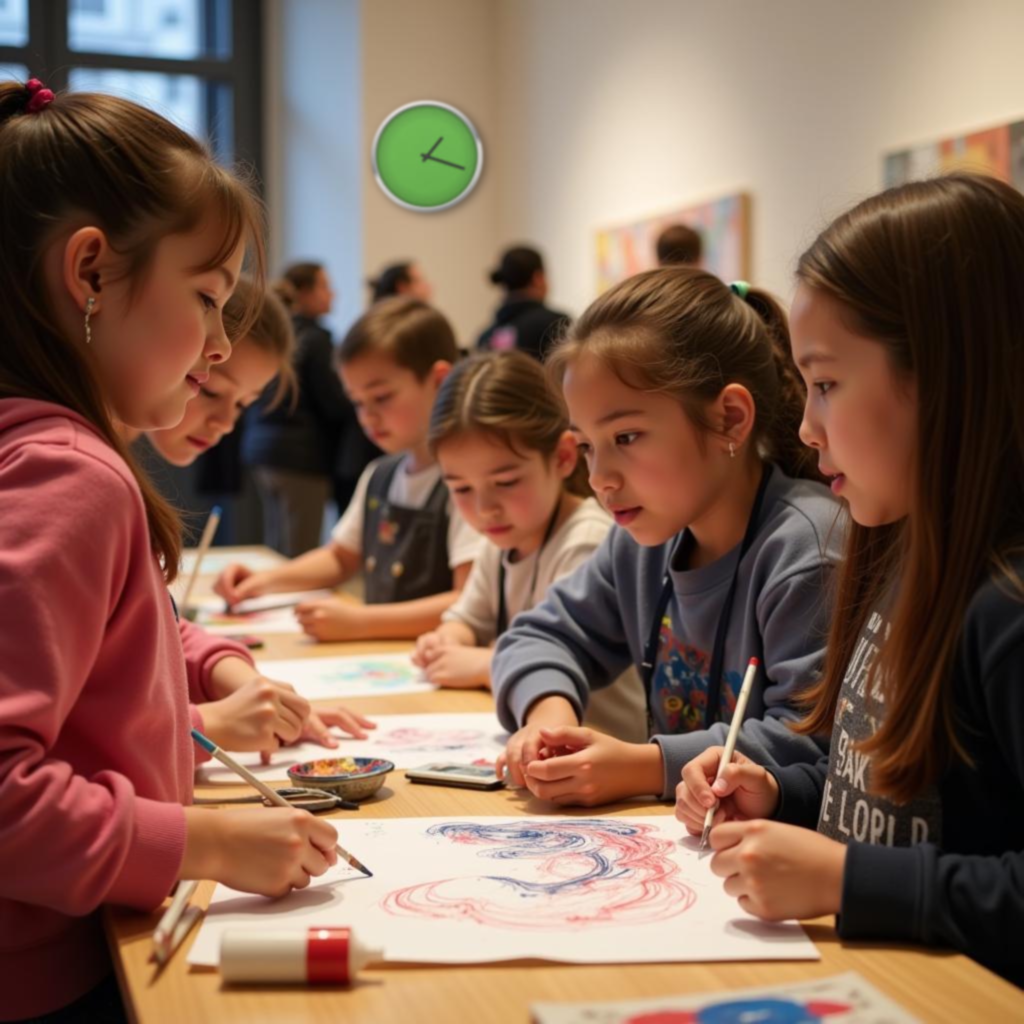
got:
1:18
